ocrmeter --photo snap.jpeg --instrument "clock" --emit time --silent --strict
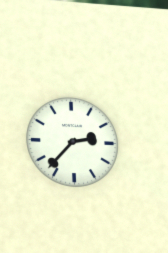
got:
2:37
